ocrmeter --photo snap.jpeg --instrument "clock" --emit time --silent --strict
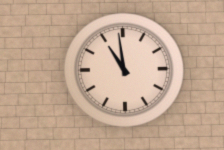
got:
10:59
